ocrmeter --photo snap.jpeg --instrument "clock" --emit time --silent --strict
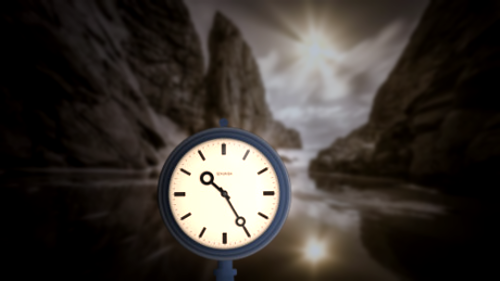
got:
10:25
